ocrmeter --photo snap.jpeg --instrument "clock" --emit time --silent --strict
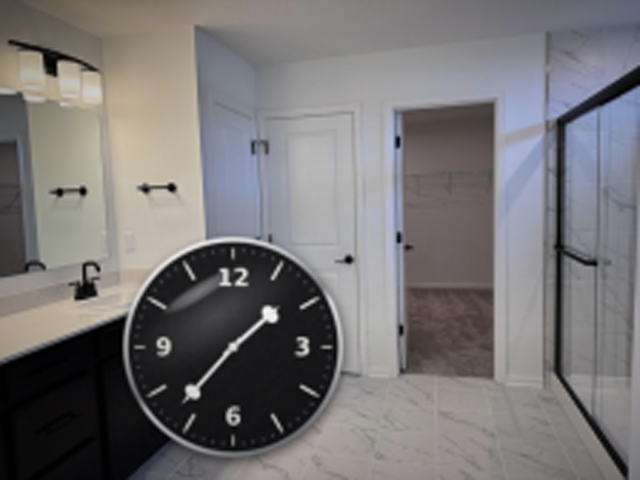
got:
1:37
